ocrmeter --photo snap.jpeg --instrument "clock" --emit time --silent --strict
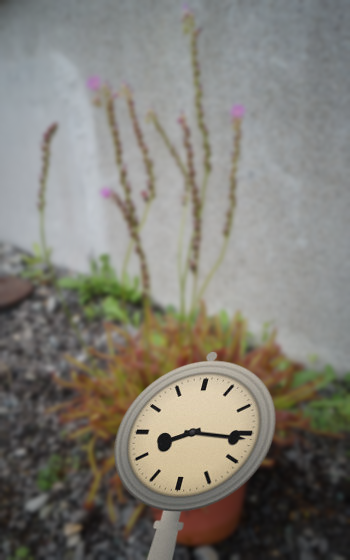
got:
8:16
